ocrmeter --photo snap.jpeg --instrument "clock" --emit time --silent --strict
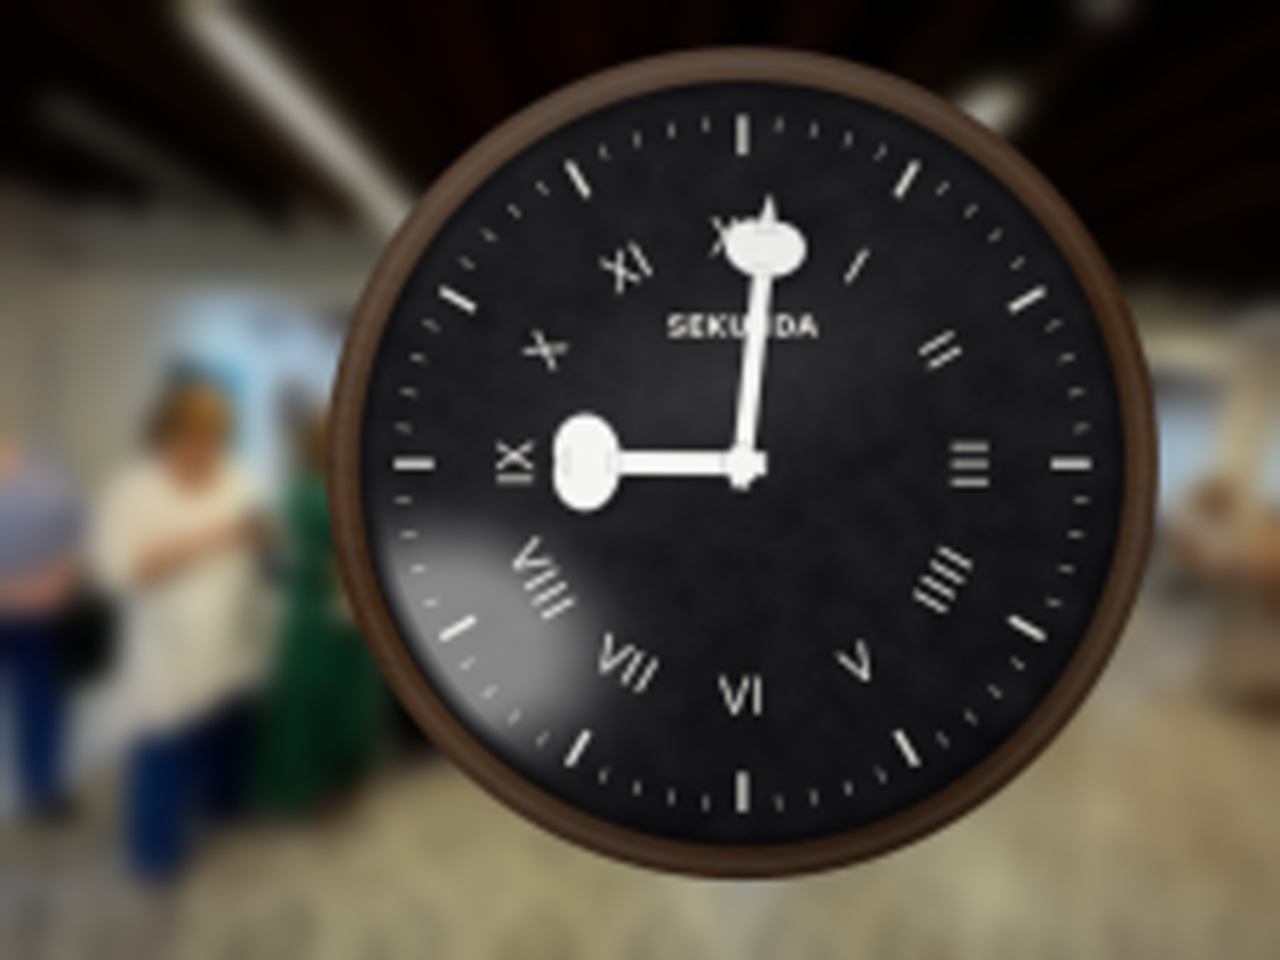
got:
9:01
